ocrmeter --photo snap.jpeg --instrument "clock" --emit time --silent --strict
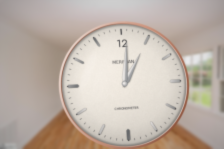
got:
1:01
